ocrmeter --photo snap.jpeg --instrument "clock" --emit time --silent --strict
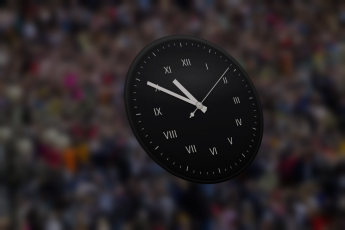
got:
10:50:09
